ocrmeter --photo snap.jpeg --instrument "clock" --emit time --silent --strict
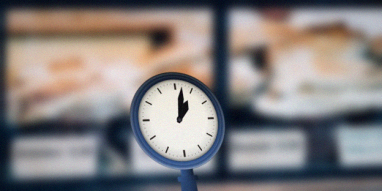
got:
1:02
